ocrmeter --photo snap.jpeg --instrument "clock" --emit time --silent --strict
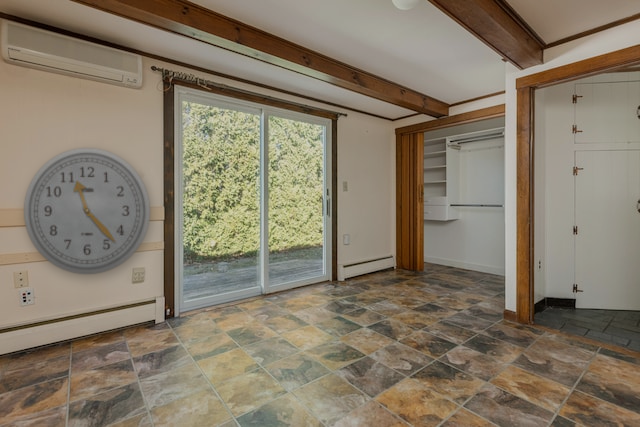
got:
11:23
